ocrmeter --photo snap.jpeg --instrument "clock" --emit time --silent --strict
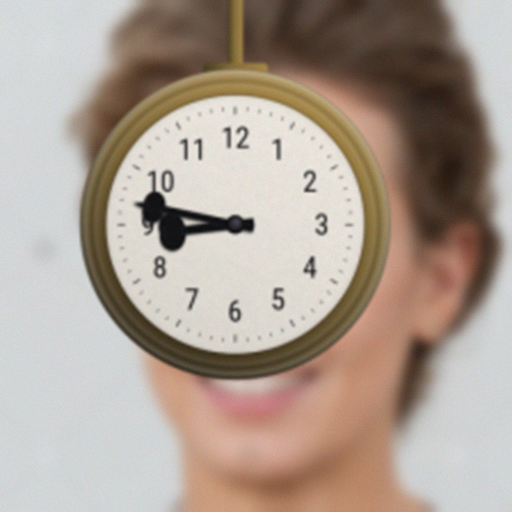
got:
8:47
